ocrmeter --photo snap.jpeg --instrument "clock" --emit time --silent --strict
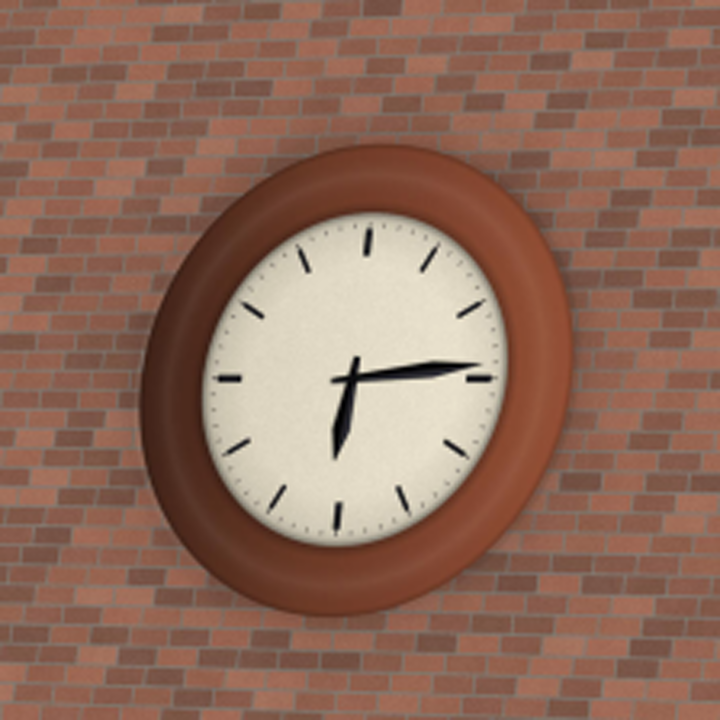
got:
6:14
